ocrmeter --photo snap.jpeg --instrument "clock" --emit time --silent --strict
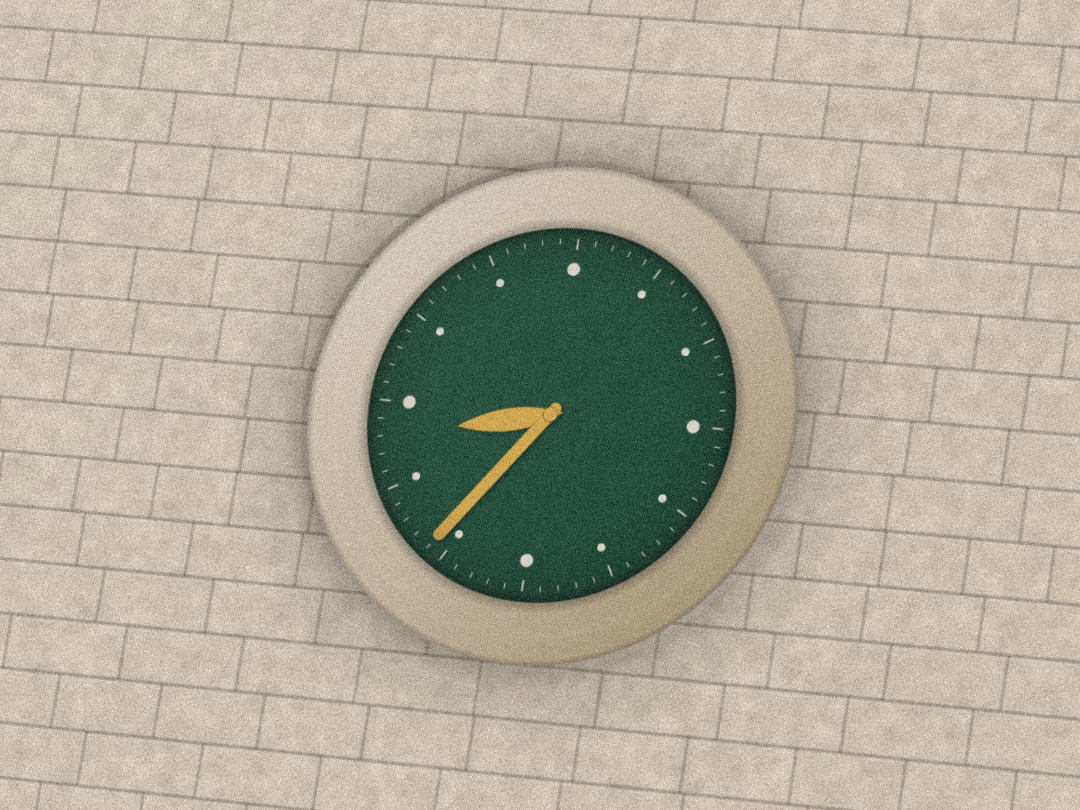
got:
8:36
